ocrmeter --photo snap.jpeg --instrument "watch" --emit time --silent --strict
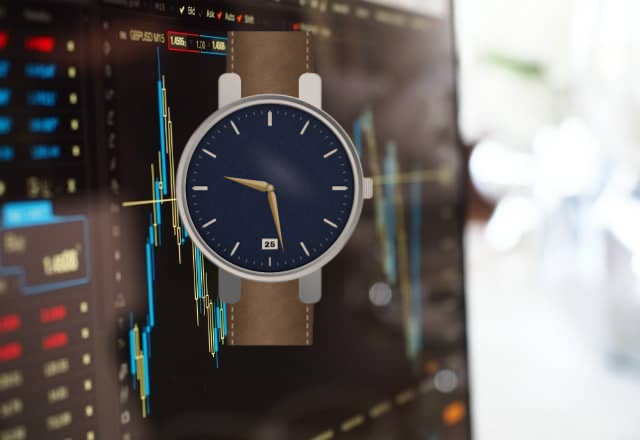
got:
9:28
